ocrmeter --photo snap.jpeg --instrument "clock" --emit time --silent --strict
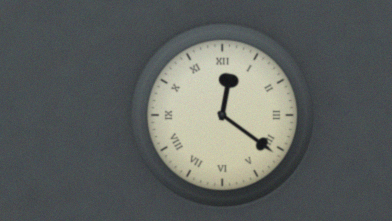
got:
12:21
